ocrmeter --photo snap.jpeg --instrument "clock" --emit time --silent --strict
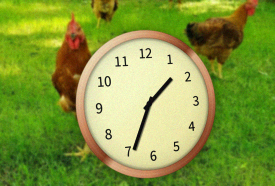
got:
1:34
